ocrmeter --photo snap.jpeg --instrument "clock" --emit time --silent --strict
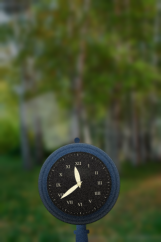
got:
11:39
